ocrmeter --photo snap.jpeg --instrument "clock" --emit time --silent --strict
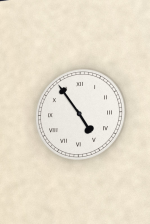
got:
4:54
